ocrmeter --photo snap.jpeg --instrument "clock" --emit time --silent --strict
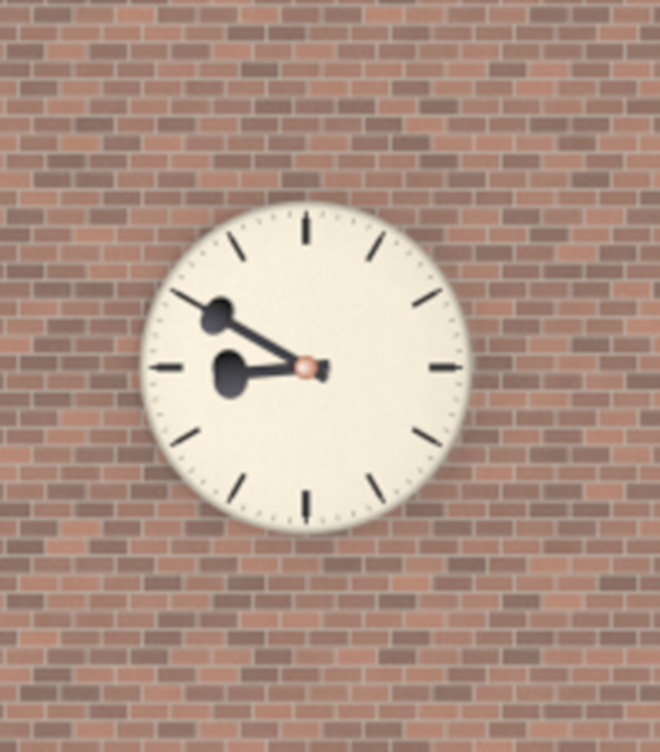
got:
8:50
